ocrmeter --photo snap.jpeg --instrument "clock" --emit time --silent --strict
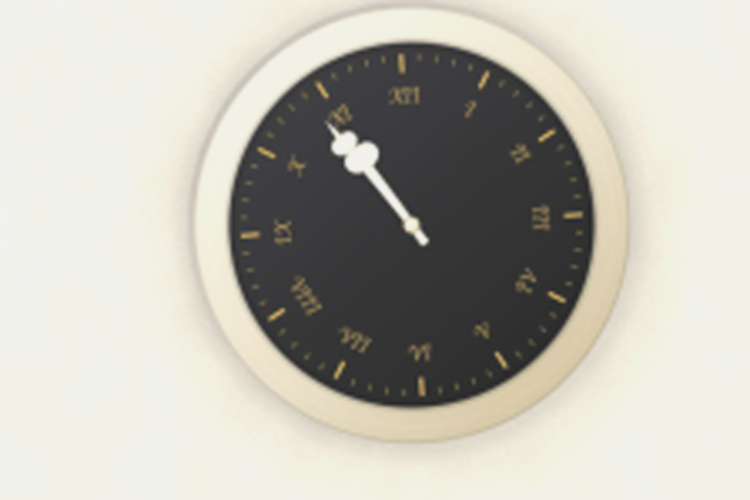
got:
10:54
